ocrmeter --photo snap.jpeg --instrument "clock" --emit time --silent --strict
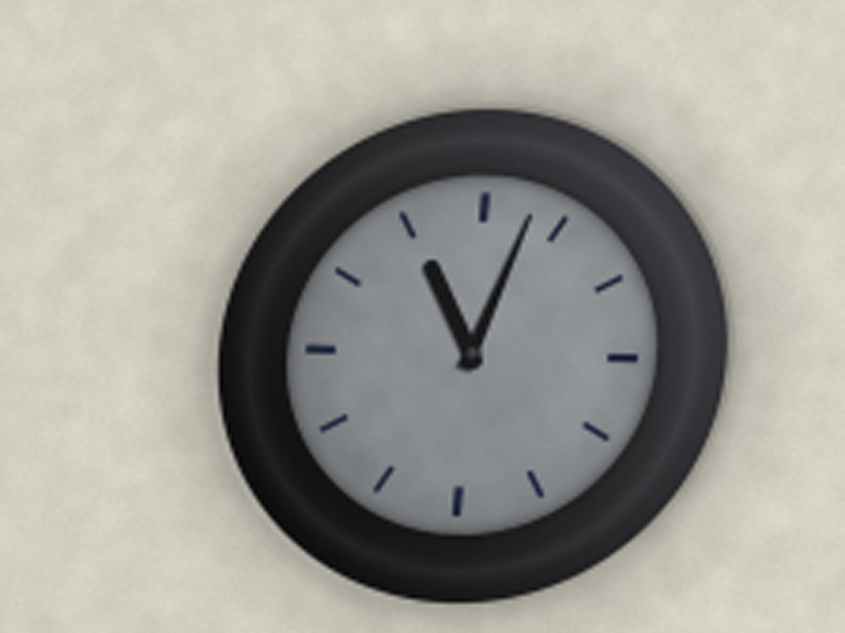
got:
11:03
